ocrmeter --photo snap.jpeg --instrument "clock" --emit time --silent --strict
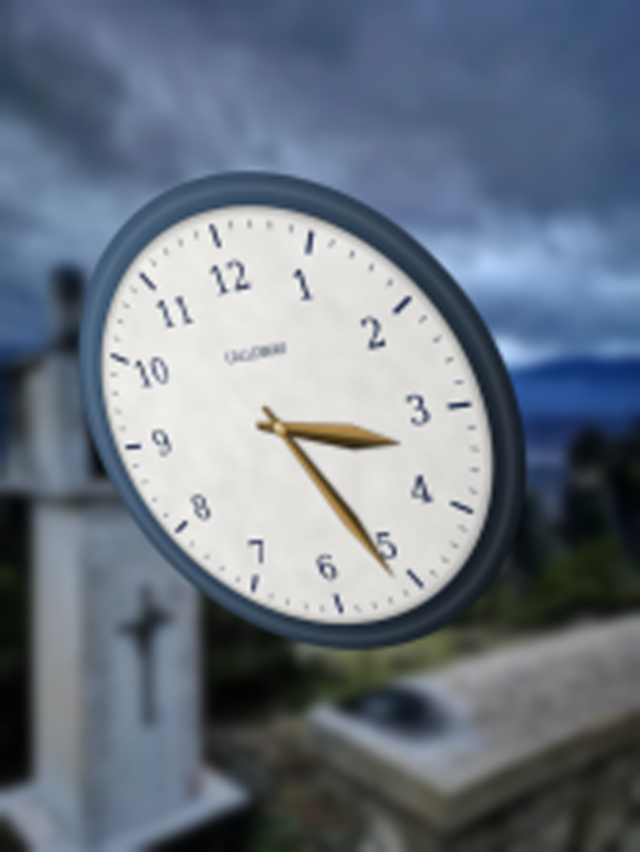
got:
3:26
